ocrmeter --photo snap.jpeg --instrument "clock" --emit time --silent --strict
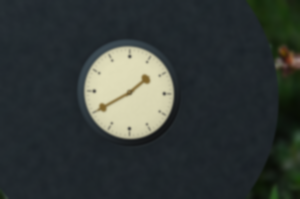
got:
1:40
